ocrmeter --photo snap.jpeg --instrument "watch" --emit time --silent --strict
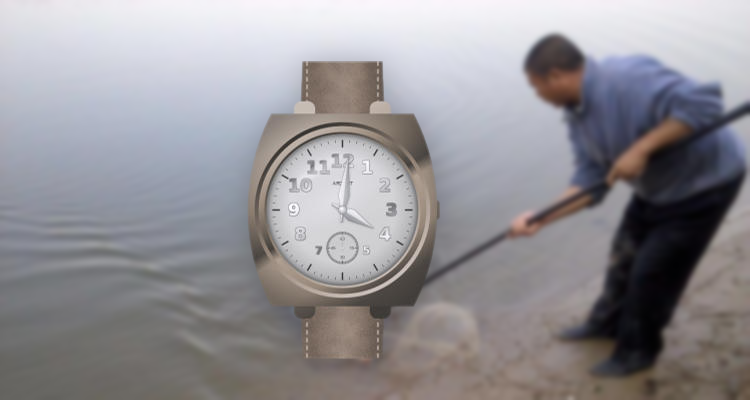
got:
4:01
